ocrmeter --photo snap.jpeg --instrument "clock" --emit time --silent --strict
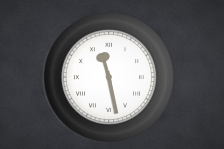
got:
11:28
